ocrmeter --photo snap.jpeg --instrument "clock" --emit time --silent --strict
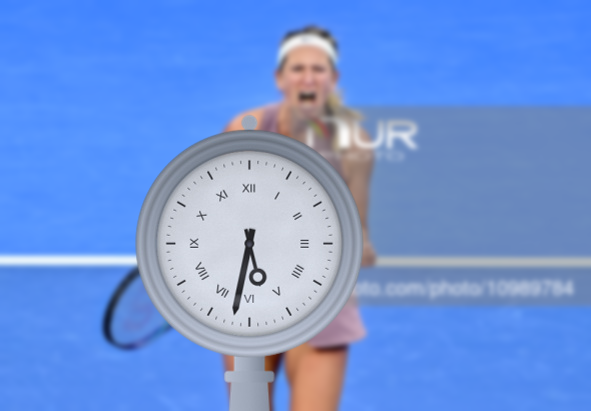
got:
5:32
